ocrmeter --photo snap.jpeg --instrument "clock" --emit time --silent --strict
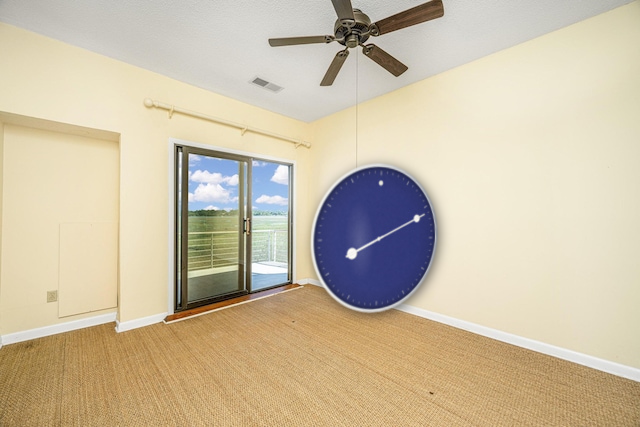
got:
8:11
